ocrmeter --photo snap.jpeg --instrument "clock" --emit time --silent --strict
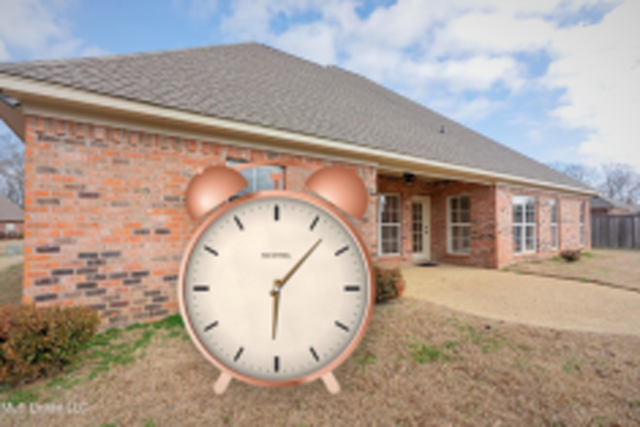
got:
6:07
